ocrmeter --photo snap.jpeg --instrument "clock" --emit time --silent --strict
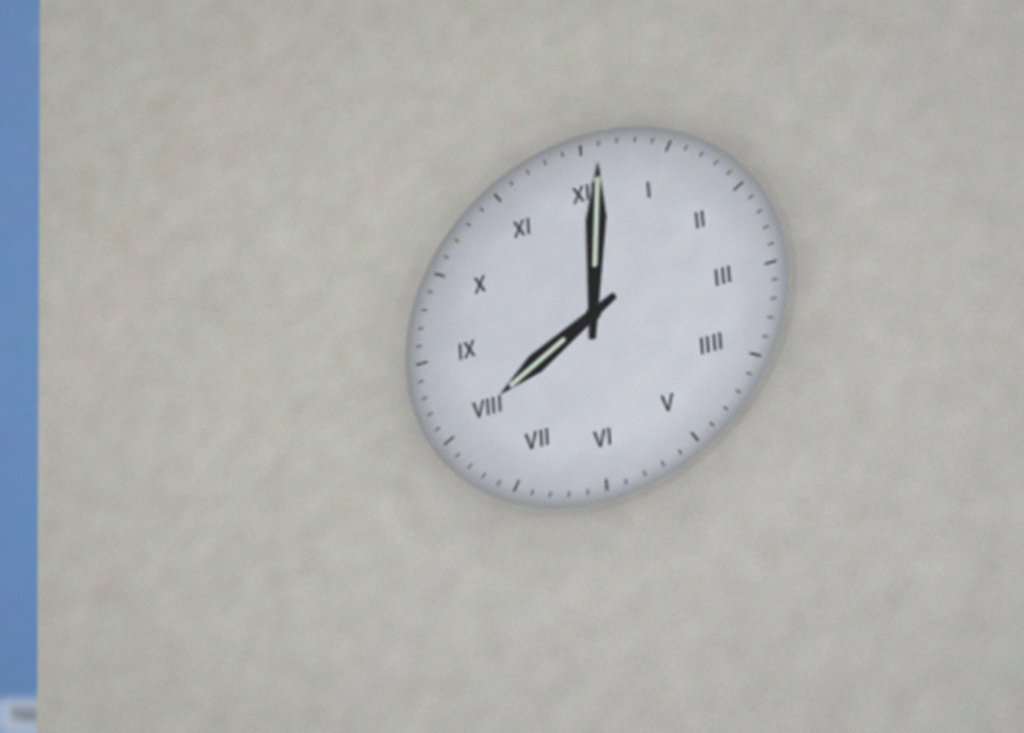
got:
8:01
